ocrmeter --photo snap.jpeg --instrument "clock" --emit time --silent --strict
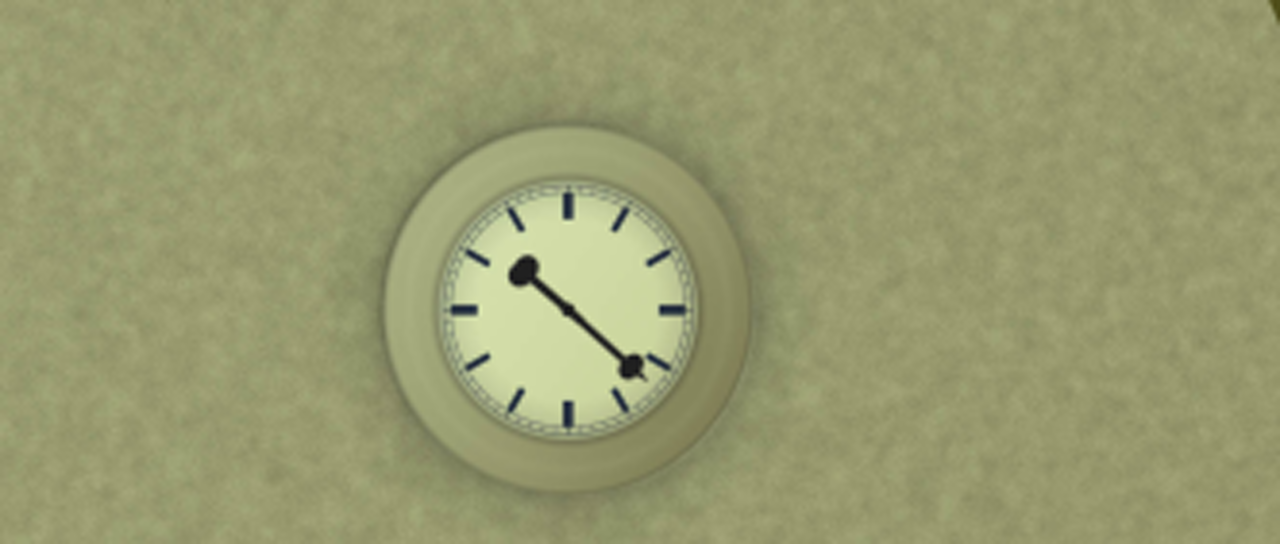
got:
10:22
